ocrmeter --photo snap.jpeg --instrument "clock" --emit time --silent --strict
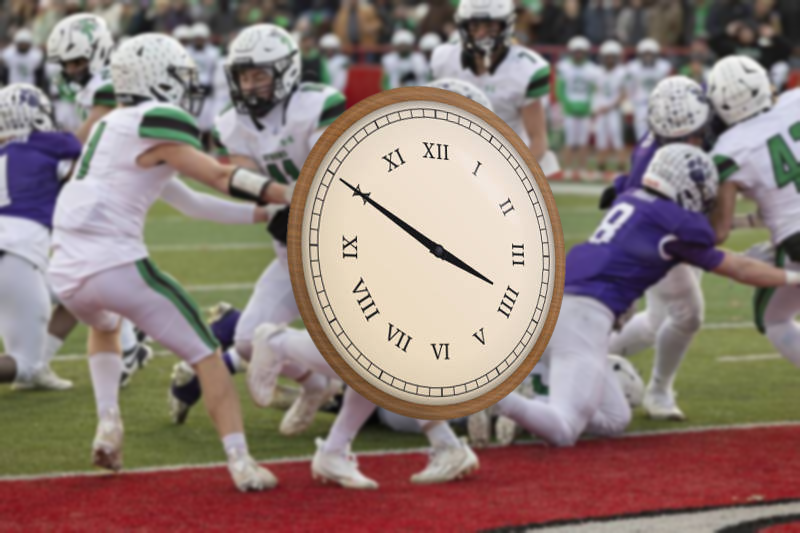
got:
3:50
